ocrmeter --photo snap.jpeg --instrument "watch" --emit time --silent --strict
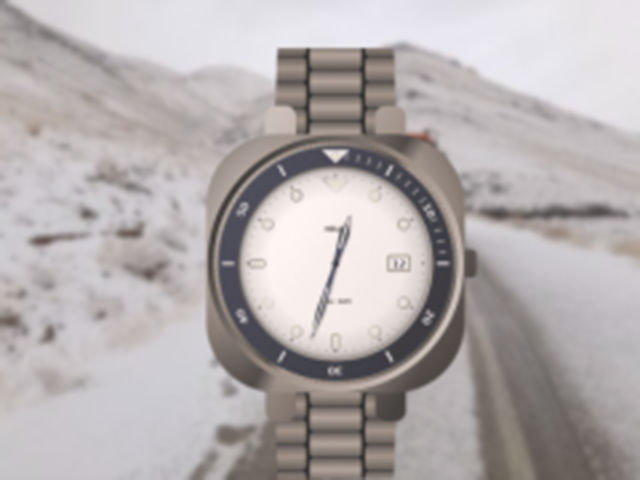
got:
12:33
